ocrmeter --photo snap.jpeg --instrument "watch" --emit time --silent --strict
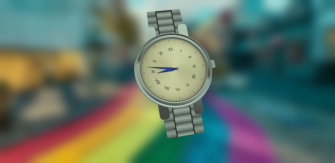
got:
8:47
